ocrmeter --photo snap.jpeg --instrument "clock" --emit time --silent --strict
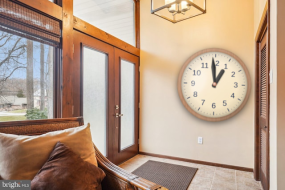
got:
12:59
